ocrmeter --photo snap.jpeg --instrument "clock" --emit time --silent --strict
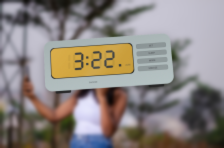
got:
3:22
